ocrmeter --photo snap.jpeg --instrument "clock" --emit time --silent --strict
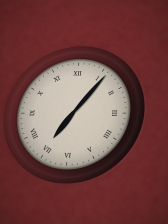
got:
7:06
